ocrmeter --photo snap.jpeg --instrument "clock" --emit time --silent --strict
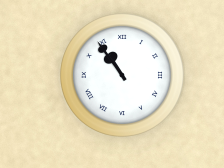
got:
10:54
